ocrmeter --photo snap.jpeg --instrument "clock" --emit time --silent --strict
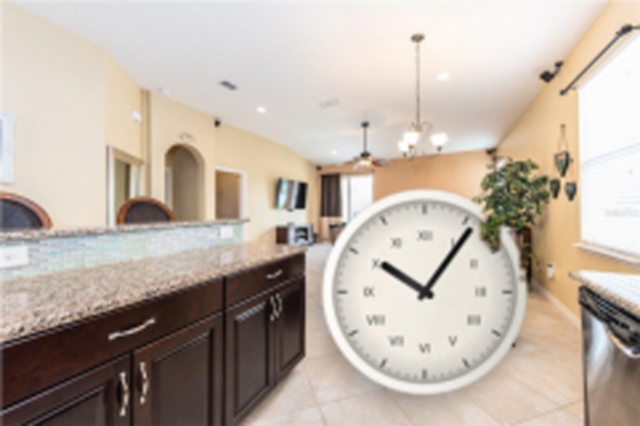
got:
10:06
